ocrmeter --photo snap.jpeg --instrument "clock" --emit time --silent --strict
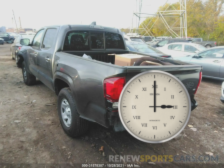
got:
3:00
